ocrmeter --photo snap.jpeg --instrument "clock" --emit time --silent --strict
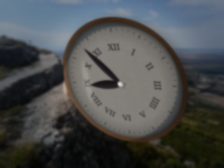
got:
8:53
